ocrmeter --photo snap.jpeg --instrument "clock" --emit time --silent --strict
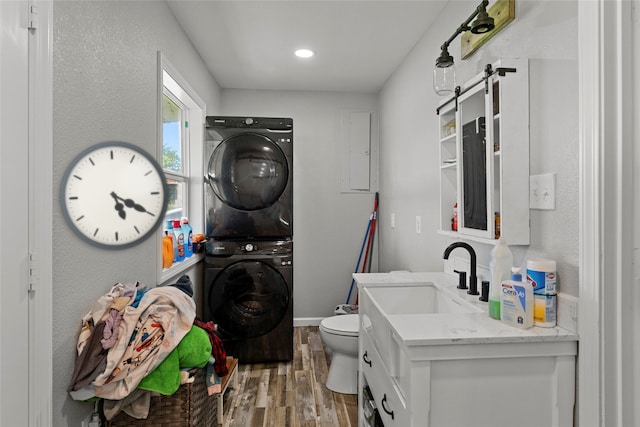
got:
5:20
